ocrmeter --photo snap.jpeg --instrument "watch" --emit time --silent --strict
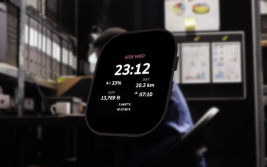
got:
23:12
